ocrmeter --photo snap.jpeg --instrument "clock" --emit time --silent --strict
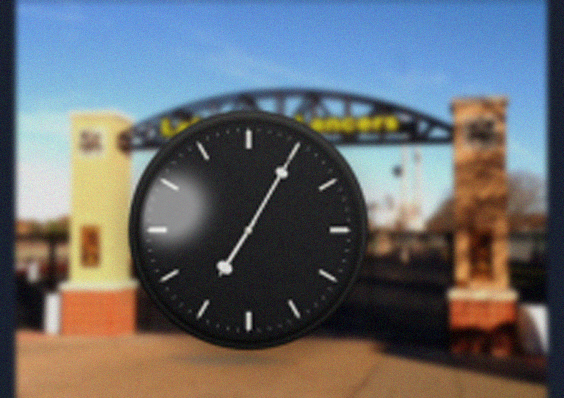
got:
7:05
